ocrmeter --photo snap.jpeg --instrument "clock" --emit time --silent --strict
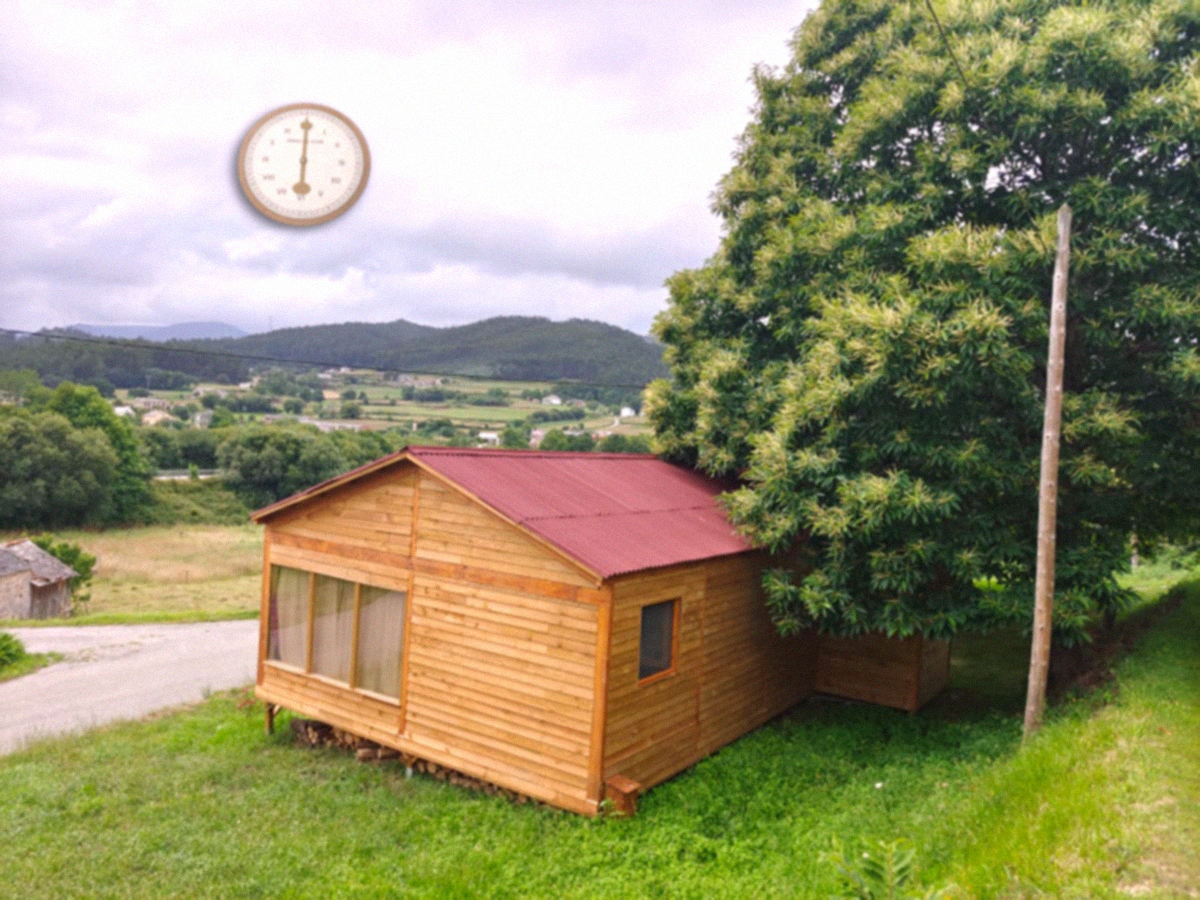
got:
6:00
